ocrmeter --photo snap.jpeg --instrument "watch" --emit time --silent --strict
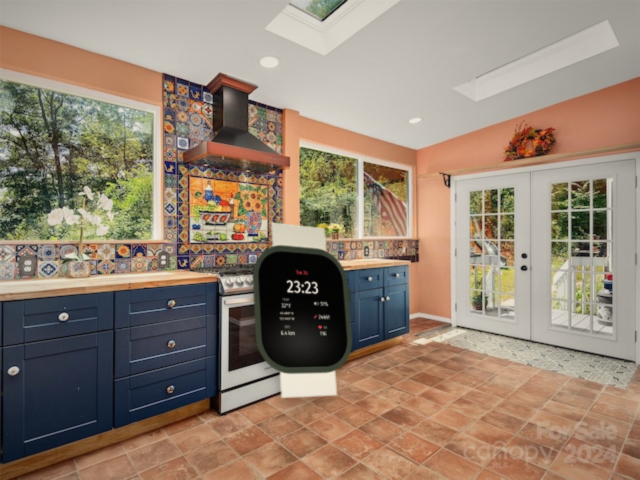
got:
23:23
